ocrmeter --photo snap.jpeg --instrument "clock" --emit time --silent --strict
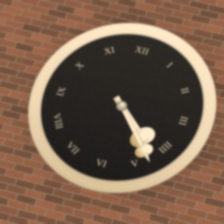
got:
4:23
